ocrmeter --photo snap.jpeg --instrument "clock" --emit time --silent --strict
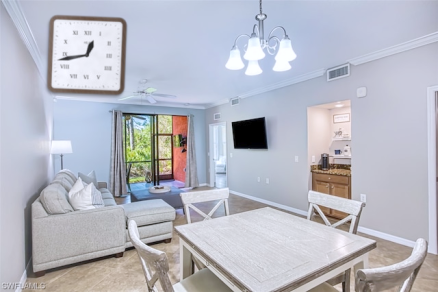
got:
12:43
